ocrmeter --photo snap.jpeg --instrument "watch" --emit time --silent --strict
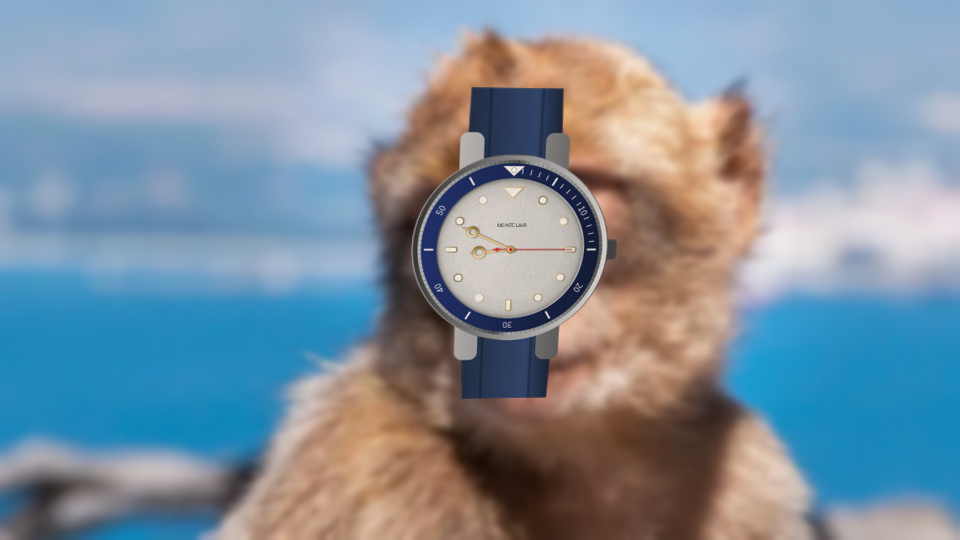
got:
8:49:15
